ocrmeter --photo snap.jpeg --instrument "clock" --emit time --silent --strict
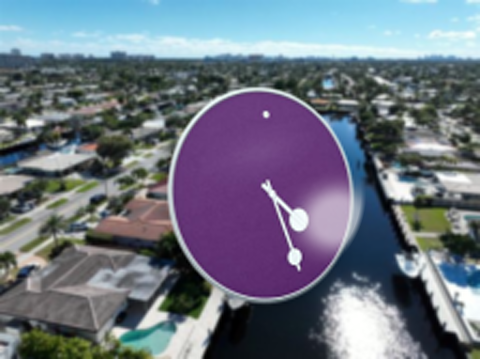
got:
4:27
